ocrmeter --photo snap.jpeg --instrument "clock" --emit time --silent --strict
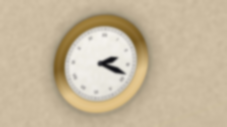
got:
2:18
